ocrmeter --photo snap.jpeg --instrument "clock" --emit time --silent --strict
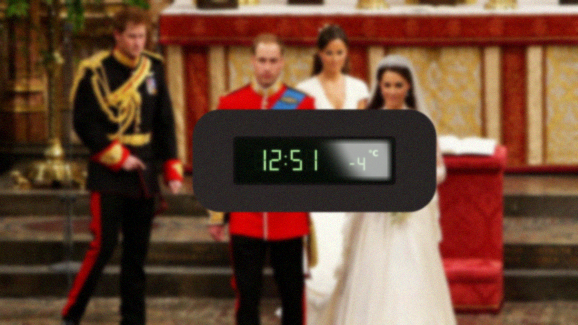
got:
12:51
